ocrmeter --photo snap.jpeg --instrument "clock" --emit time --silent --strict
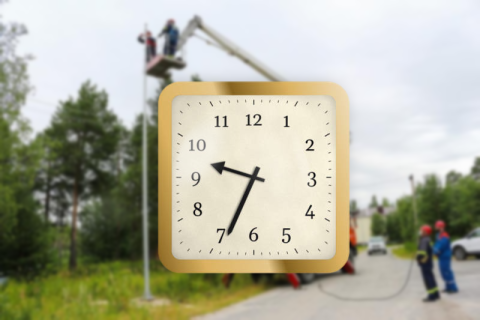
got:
9:34
